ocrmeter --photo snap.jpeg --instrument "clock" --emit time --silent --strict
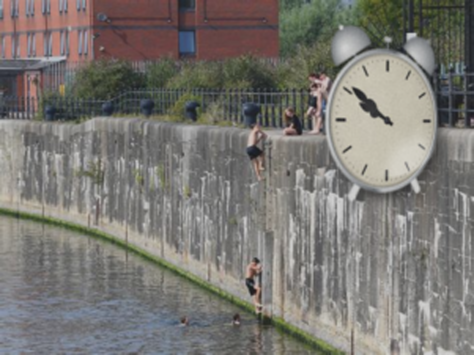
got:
9:51
